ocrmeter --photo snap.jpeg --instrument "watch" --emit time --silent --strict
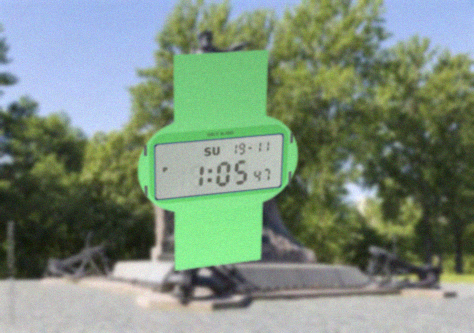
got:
1:05:47
